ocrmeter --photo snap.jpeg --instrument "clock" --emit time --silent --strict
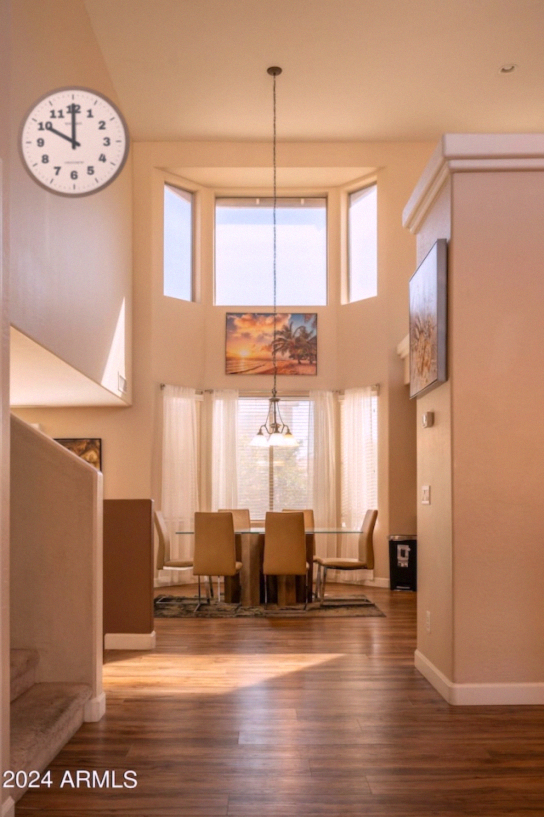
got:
10:00
